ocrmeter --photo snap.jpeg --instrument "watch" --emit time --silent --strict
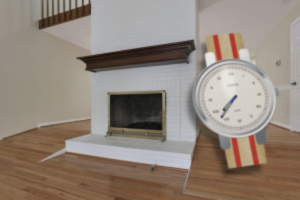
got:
7:37
